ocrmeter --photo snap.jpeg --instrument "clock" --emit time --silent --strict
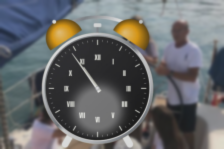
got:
10:54
